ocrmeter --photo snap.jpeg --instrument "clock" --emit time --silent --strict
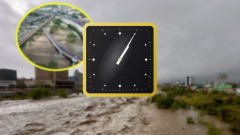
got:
1:05
